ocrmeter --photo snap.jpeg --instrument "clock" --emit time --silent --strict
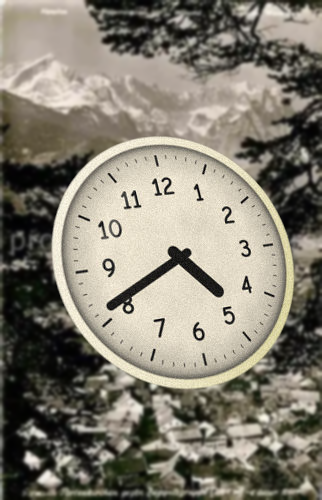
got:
4:41
